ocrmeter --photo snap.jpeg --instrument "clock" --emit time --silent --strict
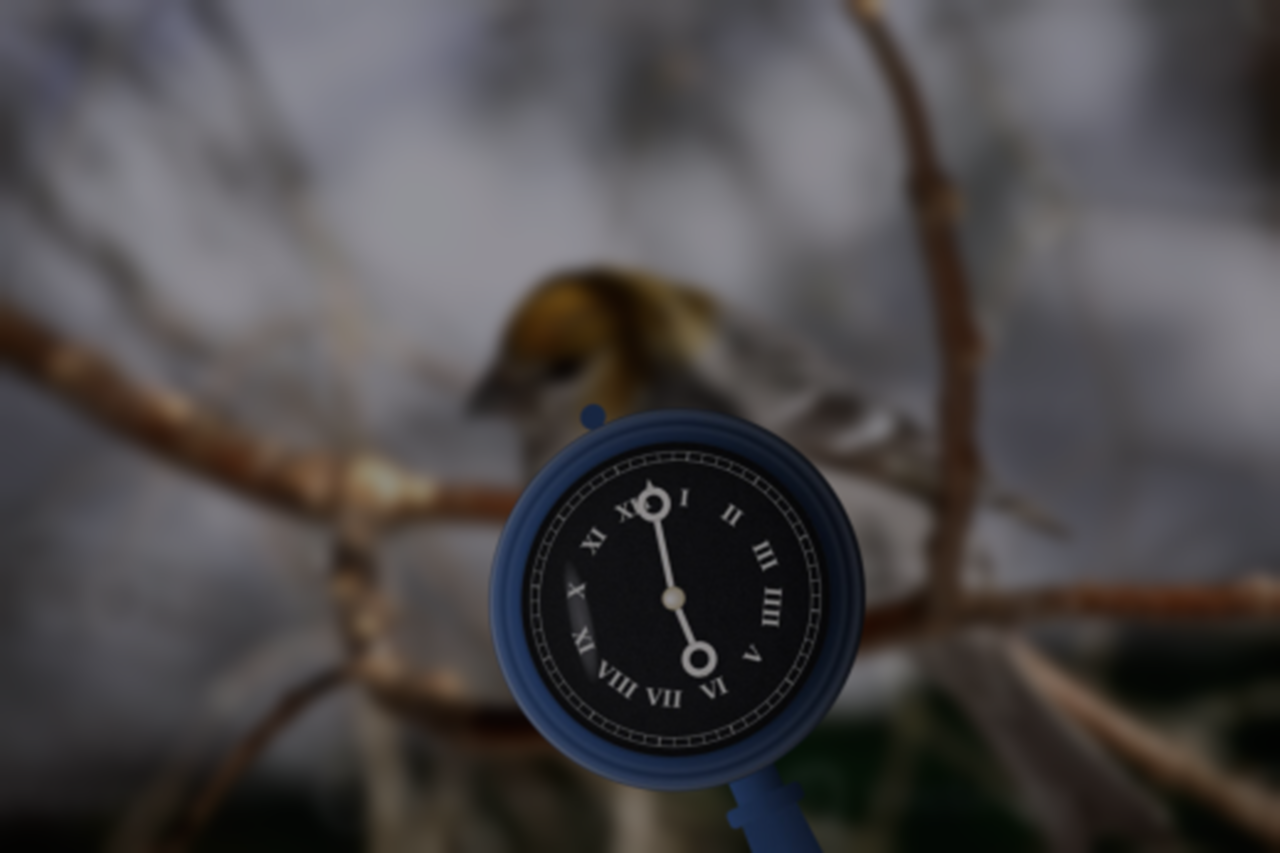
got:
6:02
